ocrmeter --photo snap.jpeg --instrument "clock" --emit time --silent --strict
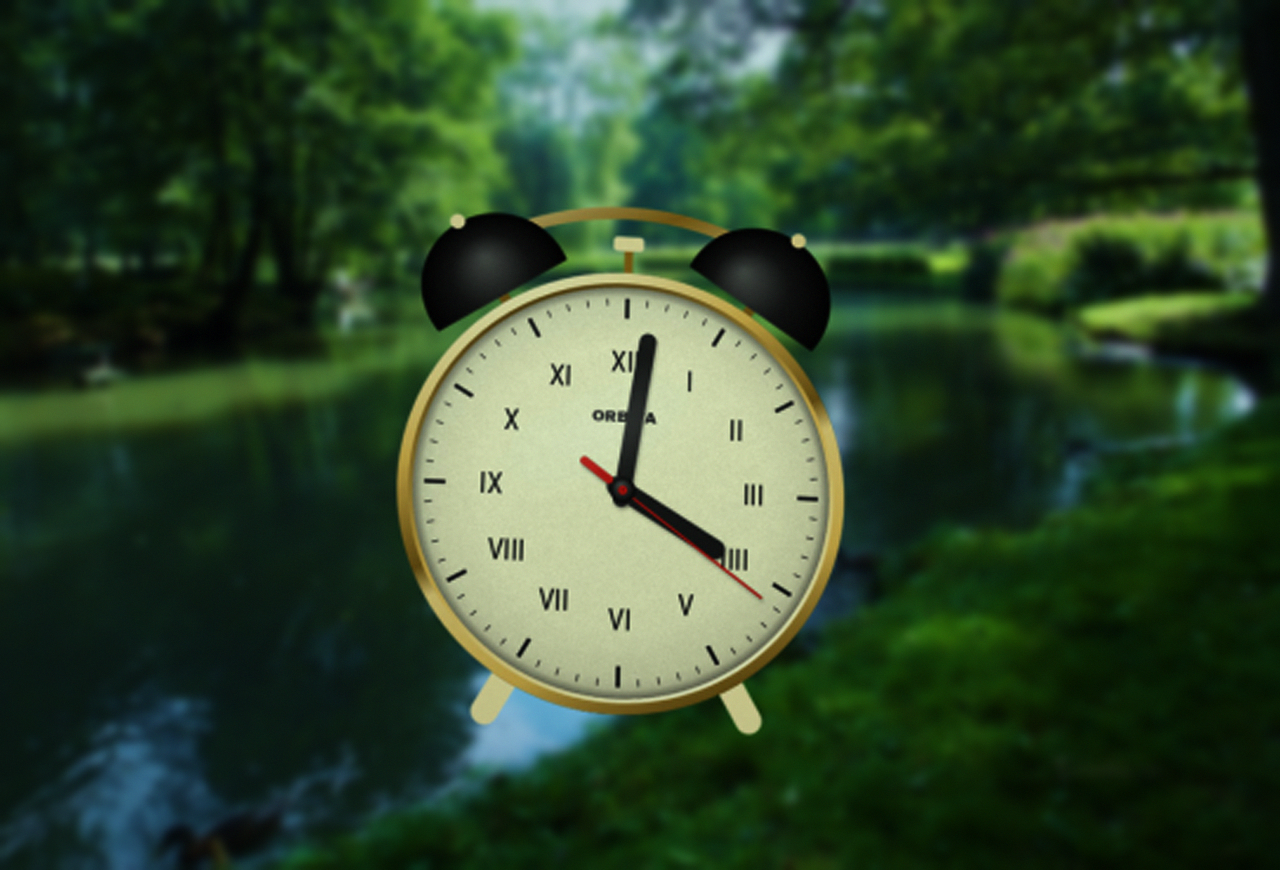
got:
4:01:21
